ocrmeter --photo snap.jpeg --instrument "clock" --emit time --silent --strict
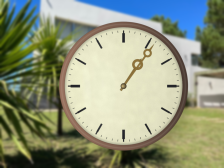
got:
1:06
